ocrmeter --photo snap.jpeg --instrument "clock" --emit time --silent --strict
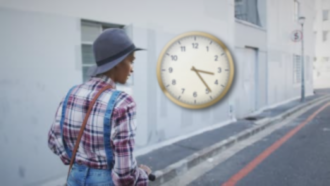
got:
3:24
